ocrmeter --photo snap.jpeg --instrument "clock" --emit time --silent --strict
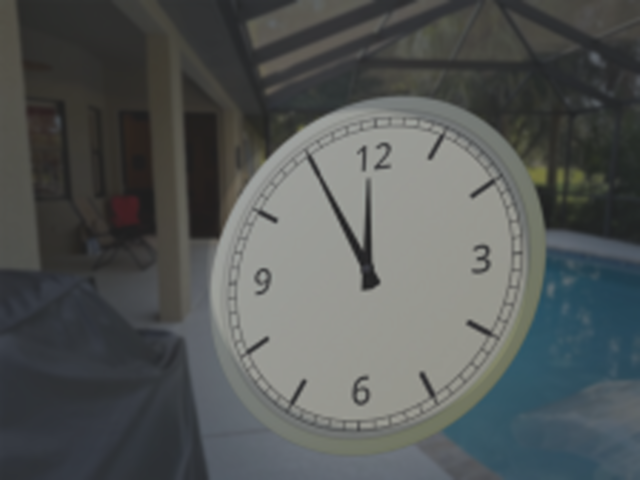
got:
11:55
